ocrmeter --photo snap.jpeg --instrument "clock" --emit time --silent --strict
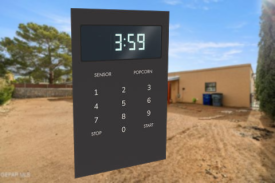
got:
3:59
